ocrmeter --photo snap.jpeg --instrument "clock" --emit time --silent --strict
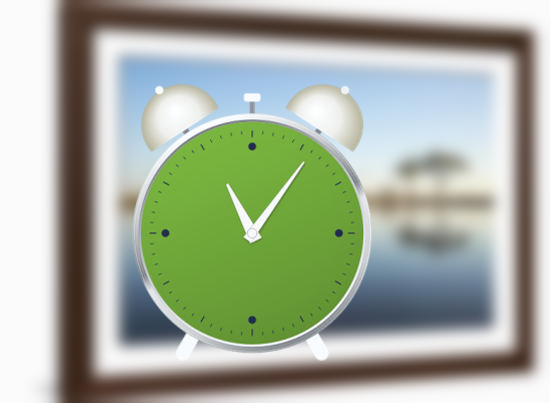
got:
11:06
